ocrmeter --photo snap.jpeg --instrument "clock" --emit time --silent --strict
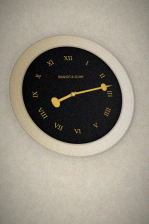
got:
8:13
